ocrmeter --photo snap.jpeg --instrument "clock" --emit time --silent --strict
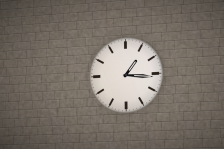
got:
1:16
